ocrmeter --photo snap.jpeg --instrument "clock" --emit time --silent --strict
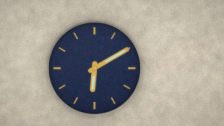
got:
6:10
